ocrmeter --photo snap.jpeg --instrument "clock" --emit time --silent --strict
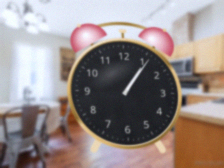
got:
1:06
